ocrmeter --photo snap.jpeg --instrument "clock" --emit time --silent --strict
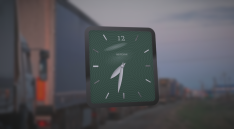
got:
7:32
